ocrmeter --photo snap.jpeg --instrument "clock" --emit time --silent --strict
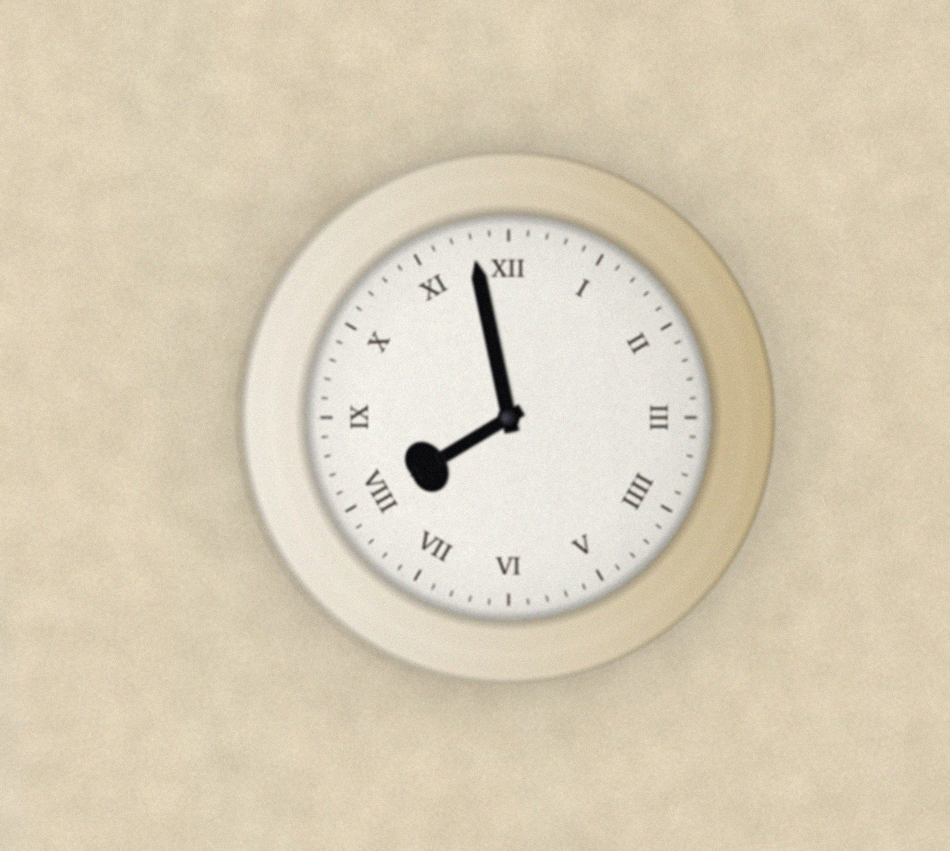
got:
7:58
